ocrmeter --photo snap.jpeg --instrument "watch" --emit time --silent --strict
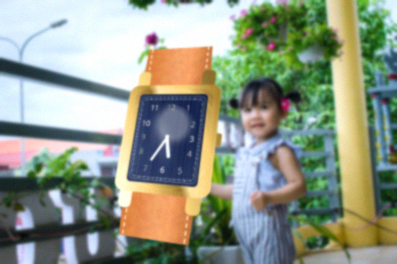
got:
5:35
